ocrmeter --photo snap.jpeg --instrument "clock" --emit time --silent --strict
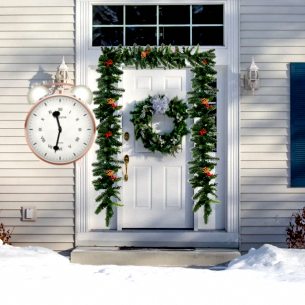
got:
11:32
